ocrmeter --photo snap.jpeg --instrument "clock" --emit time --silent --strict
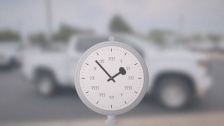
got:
1:53
